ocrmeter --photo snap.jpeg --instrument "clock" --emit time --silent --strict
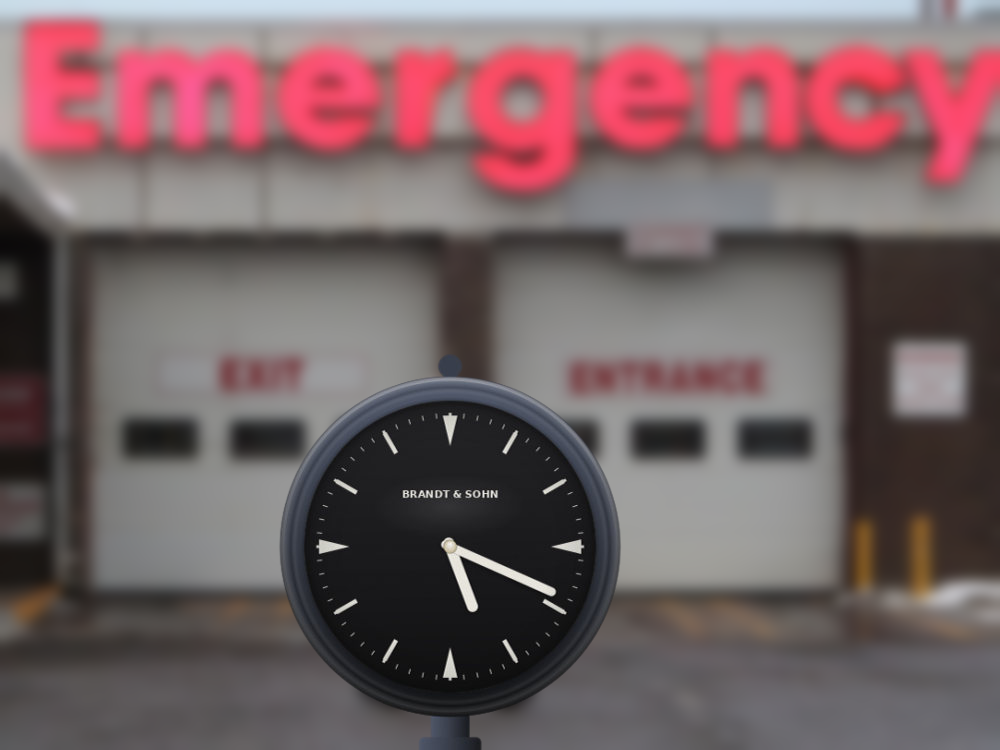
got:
5:19
